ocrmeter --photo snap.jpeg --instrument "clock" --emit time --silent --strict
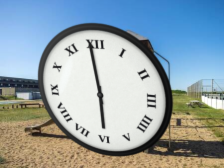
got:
5:59
